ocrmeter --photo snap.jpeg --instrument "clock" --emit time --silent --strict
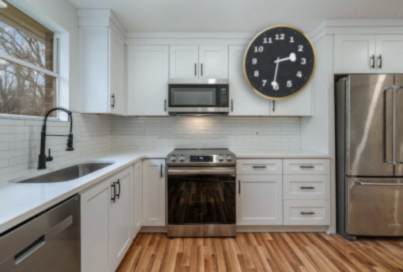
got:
2:31
